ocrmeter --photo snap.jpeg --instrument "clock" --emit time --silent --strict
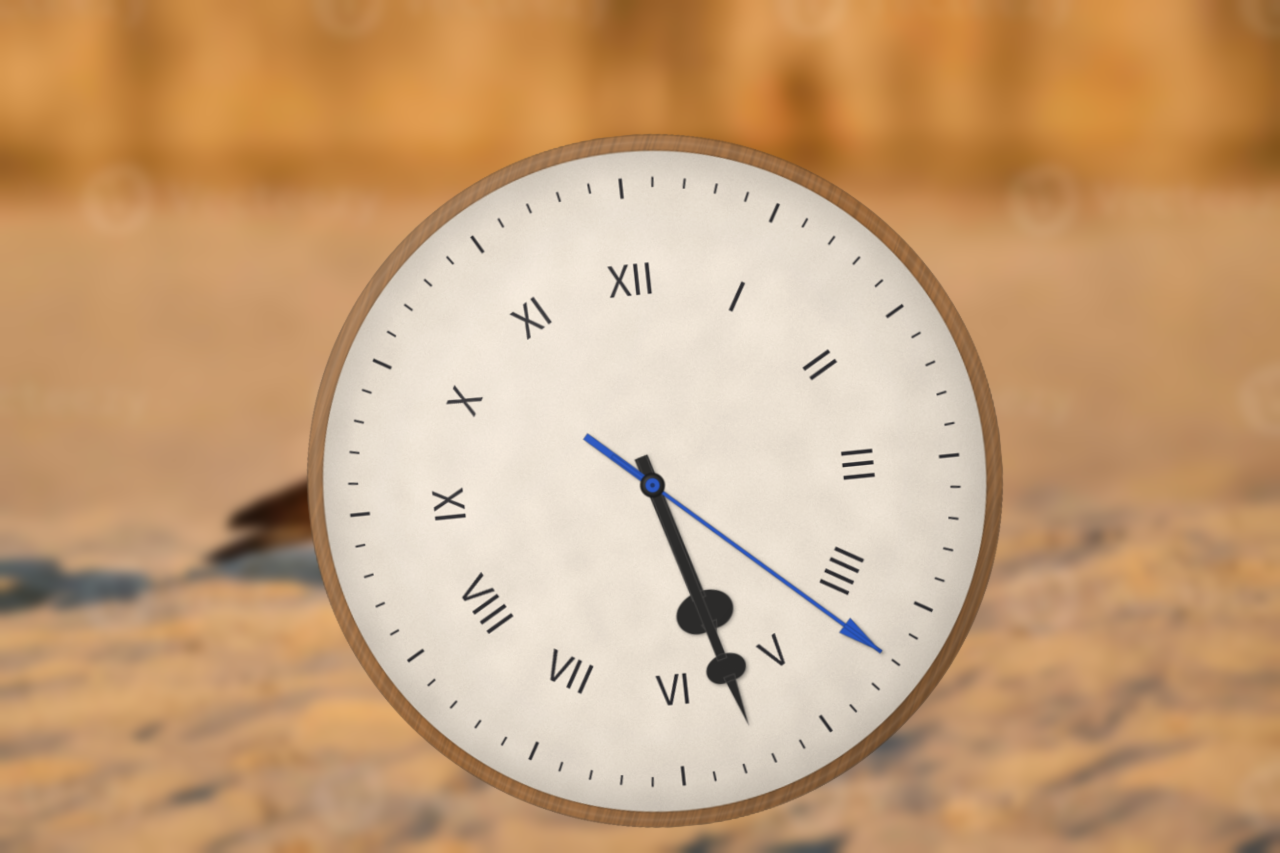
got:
5:27:22
